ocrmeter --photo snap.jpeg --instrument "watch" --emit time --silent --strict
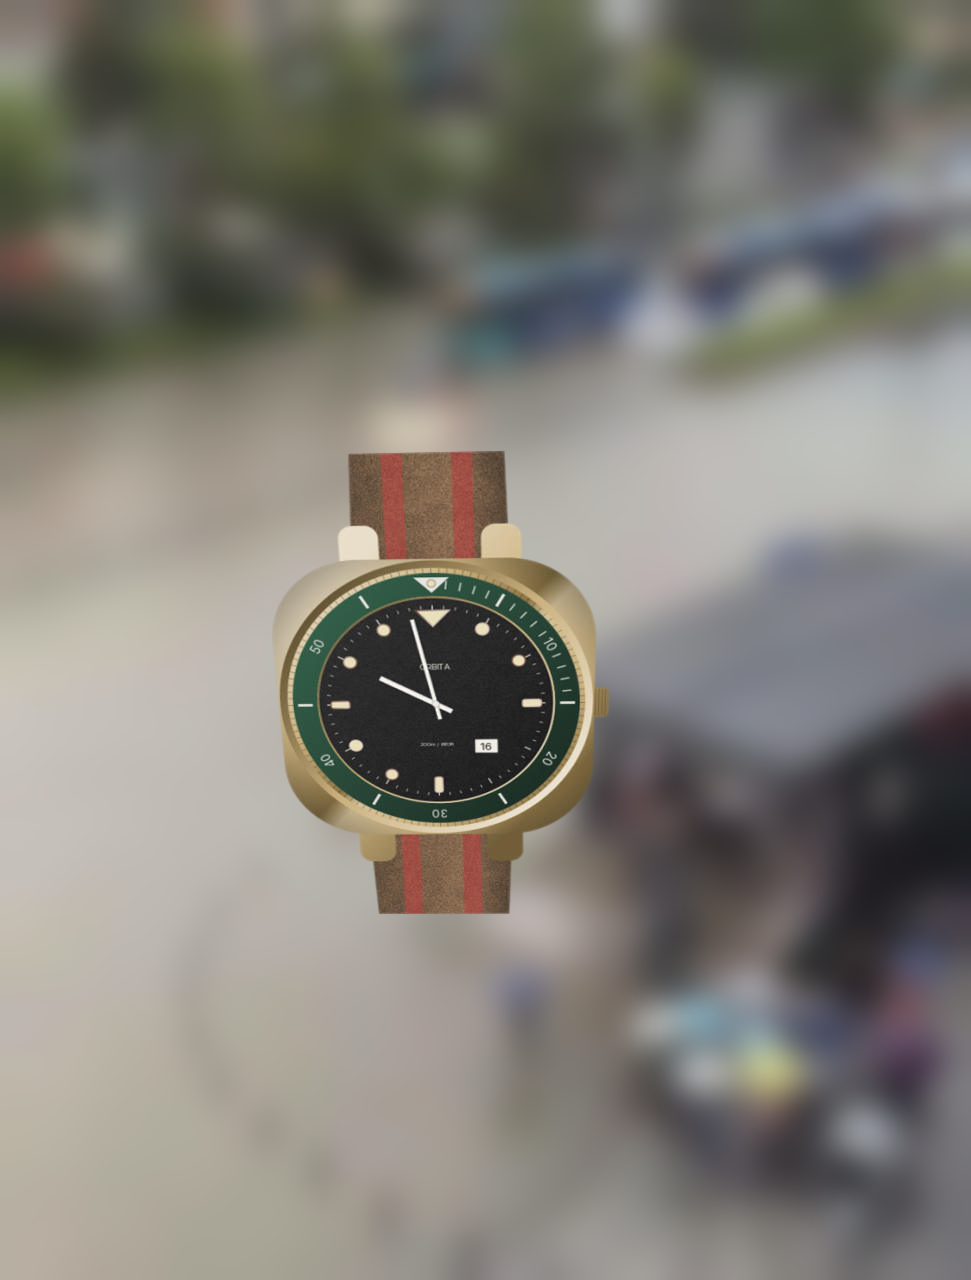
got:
9:58
